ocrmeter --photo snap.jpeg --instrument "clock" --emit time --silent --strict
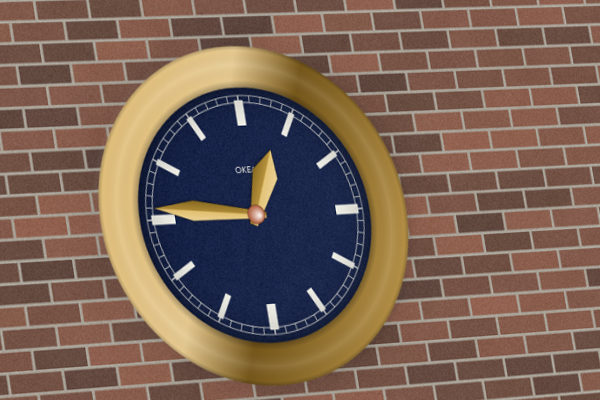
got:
12:46
